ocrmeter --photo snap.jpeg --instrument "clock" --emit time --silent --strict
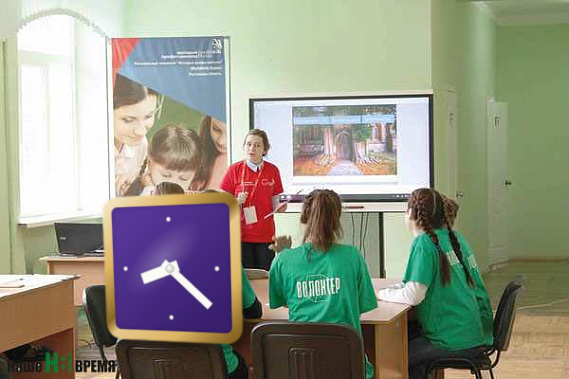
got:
8:22
